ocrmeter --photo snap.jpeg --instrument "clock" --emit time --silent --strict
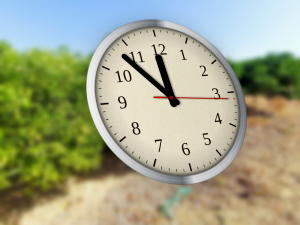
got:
11:53:16
